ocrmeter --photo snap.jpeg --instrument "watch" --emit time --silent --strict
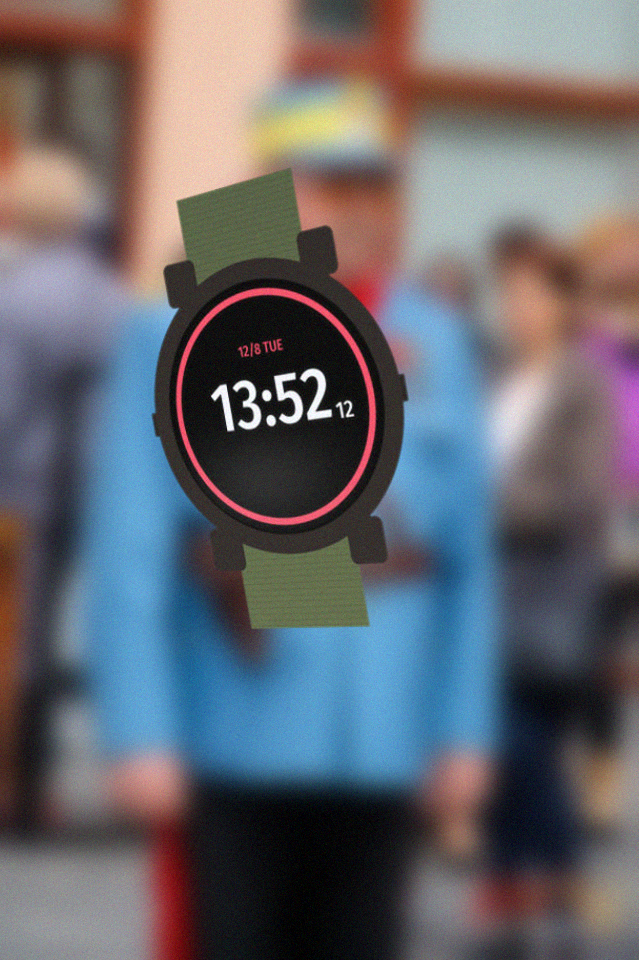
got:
13:52:12
